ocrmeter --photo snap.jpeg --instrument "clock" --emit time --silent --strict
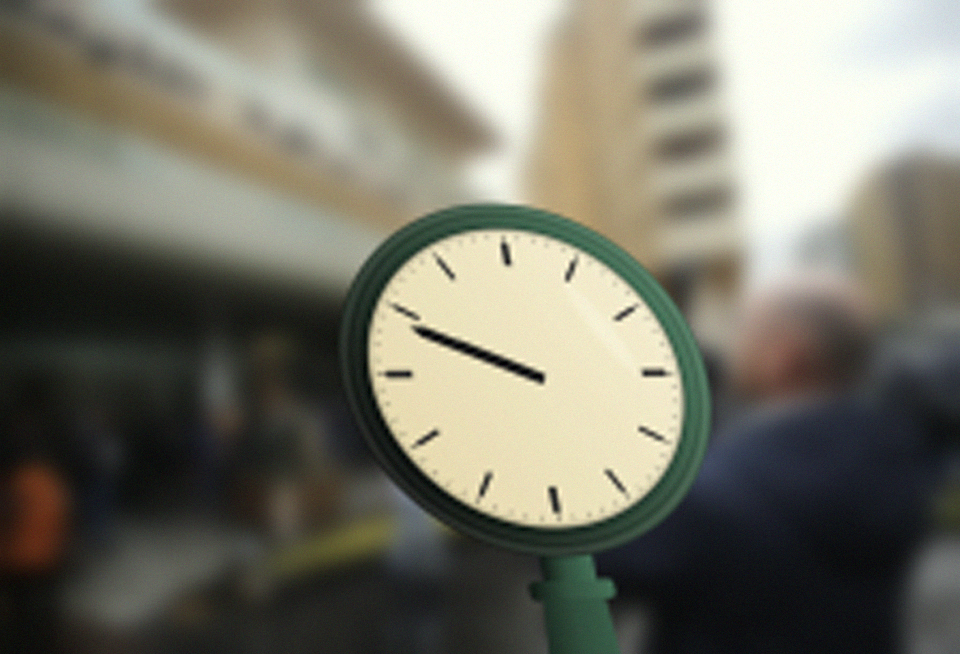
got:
9:49
